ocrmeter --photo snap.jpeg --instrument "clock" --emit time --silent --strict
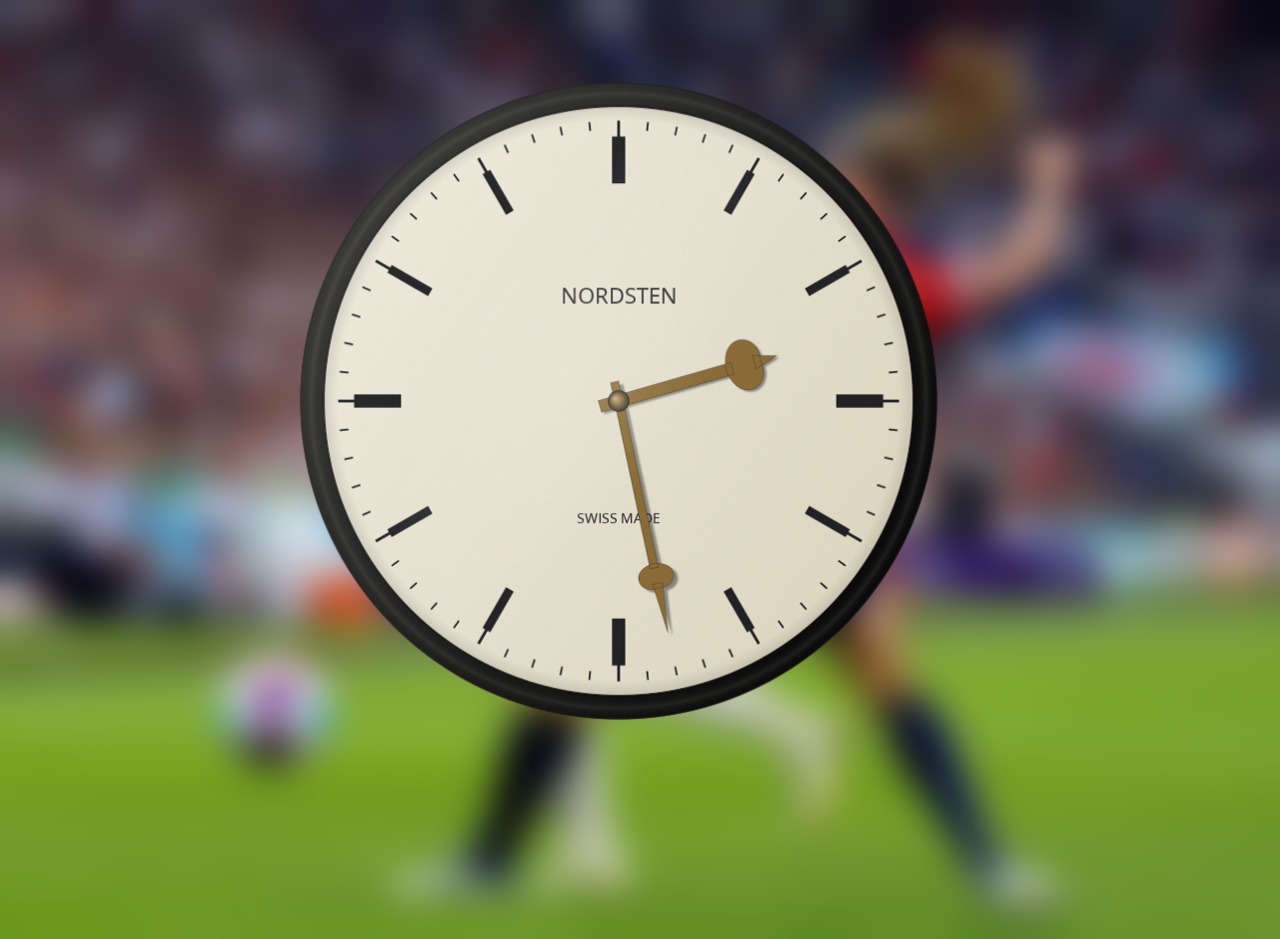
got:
2:28
